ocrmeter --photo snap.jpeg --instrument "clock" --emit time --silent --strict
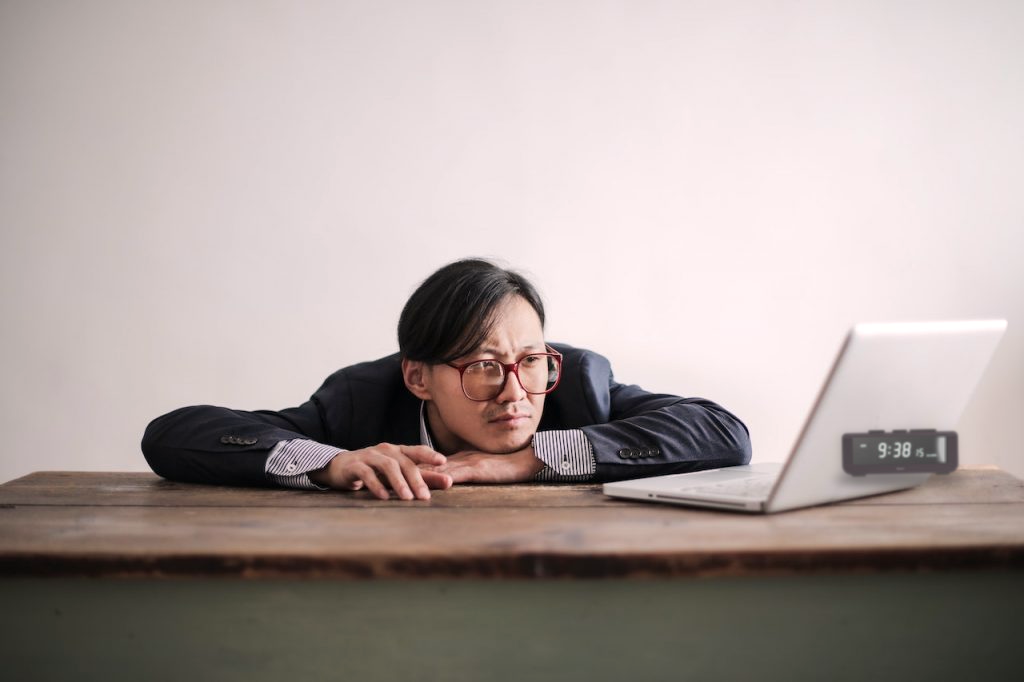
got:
9:38
